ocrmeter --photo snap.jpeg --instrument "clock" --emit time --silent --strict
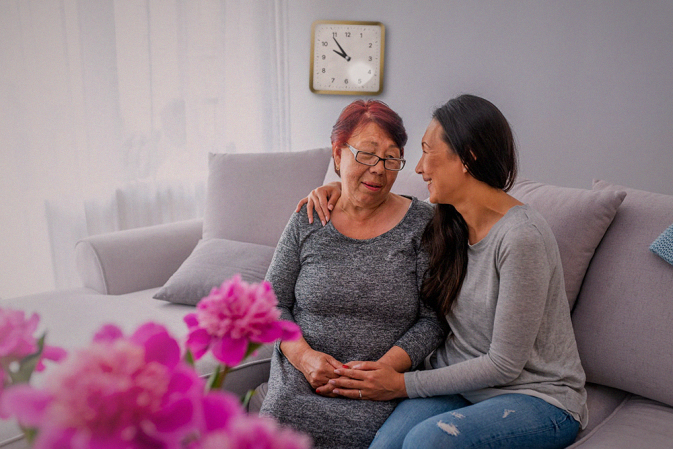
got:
9:54
